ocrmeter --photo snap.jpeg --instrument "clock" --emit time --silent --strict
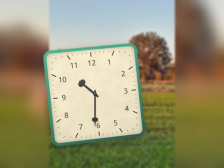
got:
10:31
